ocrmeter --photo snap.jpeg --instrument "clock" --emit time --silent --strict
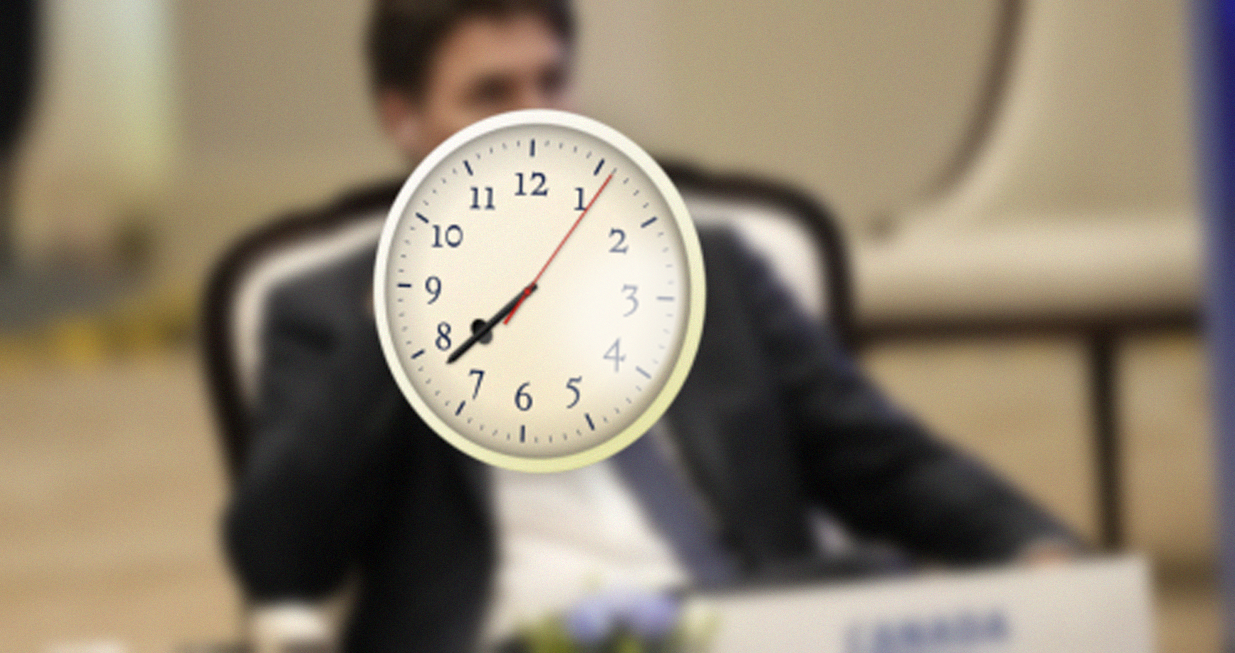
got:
7:38:06
